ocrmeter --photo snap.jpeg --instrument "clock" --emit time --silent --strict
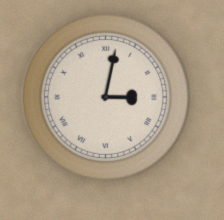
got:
3:02
